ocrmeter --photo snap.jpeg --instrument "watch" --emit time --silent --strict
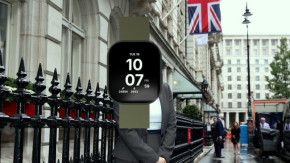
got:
10:07
